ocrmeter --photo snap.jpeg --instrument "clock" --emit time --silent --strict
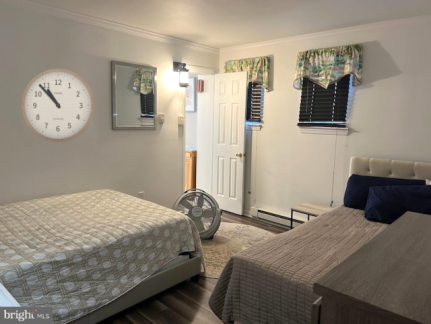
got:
10:53
